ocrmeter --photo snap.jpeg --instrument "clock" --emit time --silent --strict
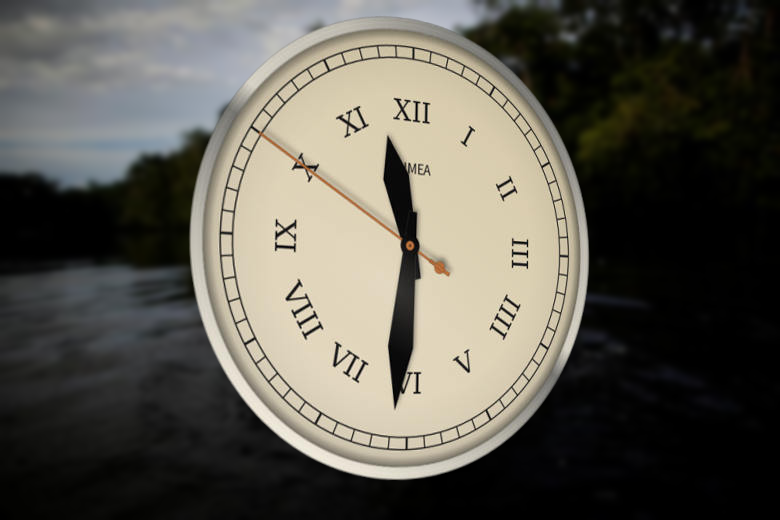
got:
11:30:50
